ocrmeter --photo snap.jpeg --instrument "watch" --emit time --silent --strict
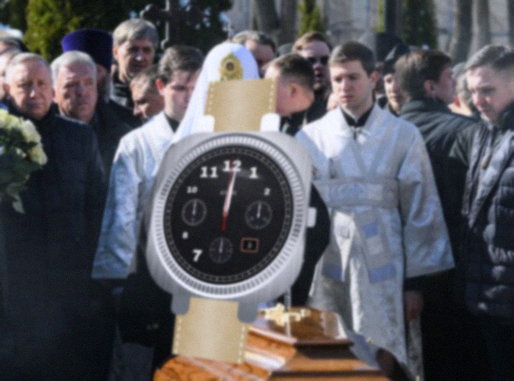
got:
12:01
